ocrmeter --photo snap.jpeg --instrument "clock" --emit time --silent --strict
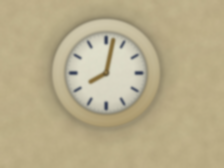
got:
8:02
